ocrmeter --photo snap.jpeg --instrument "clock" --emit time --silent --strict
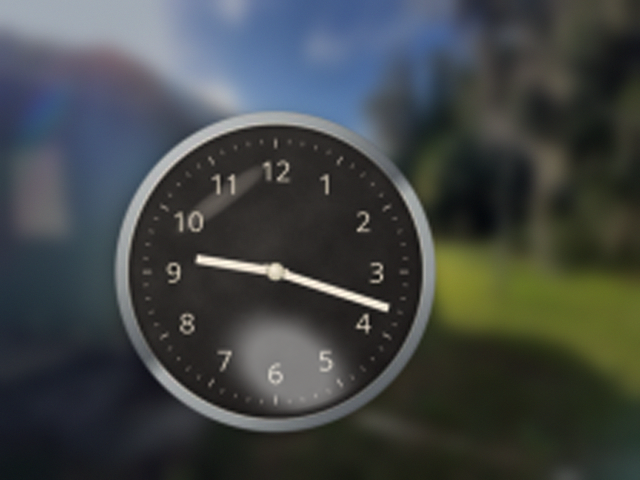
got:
9:18
